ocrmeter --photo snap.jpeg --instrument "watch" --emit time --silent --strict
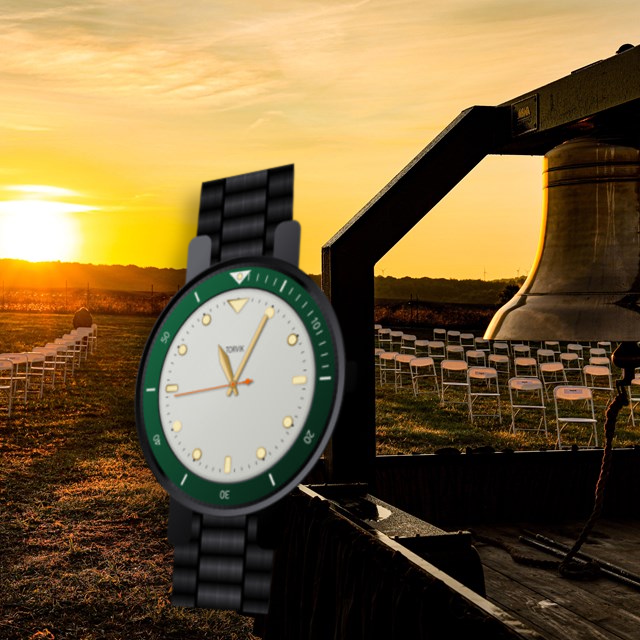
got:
11:04:44
